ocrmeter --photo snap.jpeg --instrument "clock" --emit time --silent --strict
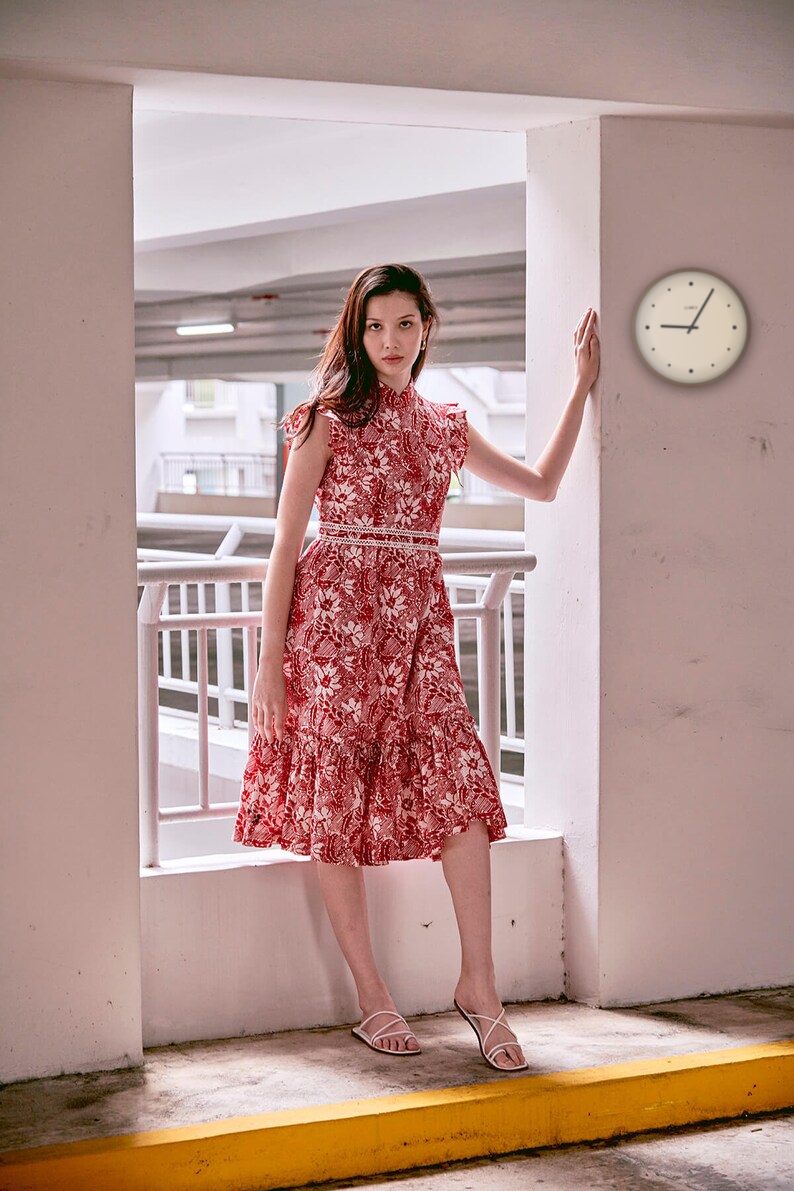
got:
9:05
